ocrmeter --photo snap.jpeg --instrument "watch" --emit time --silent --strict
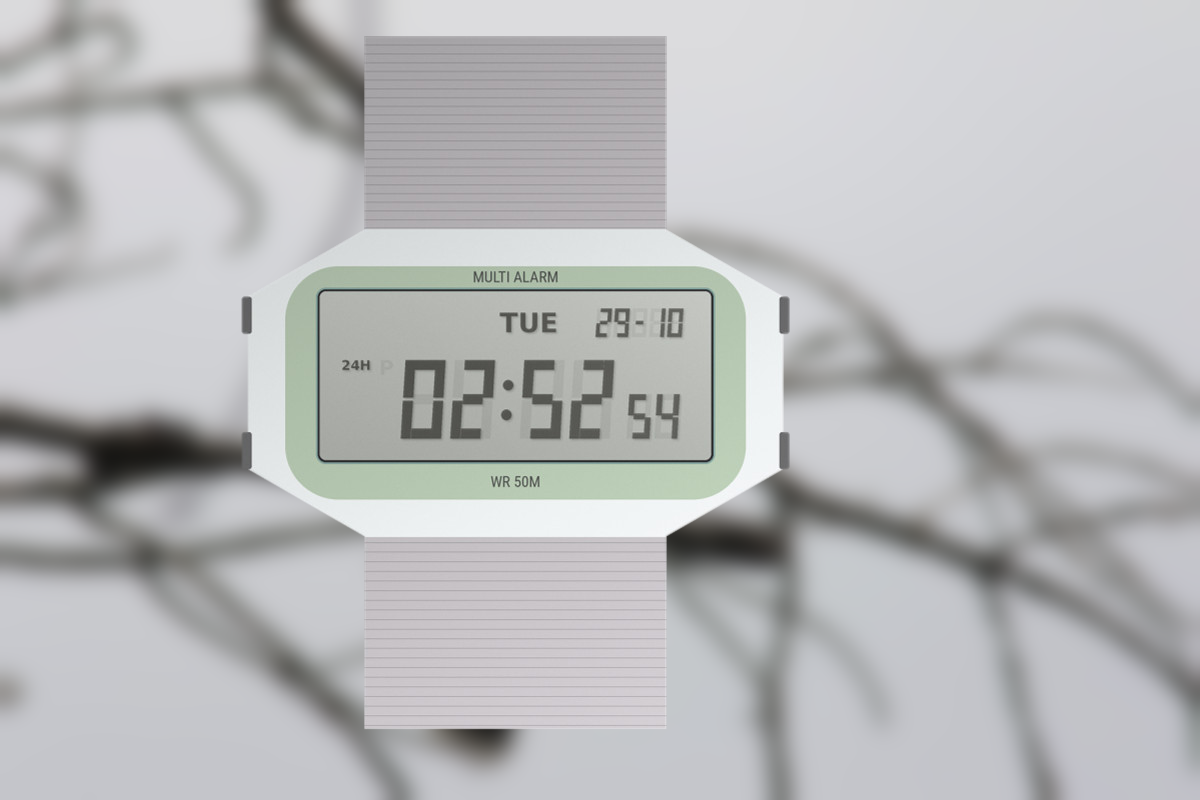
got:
2:52:54
